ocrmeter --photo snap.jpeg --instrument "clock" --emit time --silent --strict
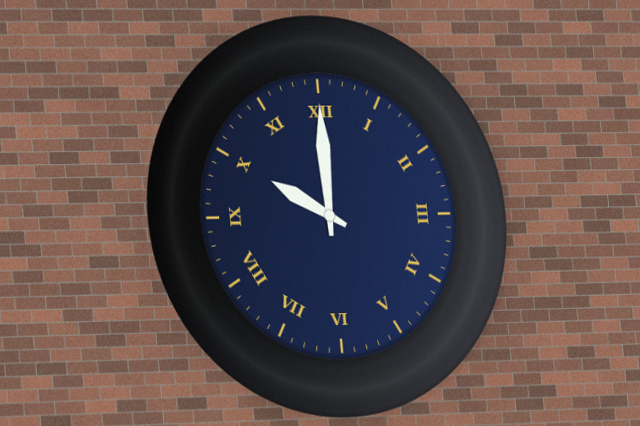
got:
10:00
